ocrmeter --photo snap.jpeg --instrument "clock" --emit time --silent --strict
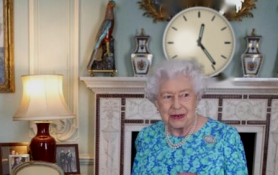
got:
12:24
